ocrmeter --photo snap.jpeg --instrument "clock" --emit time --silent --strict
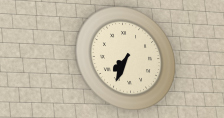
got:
7:35
